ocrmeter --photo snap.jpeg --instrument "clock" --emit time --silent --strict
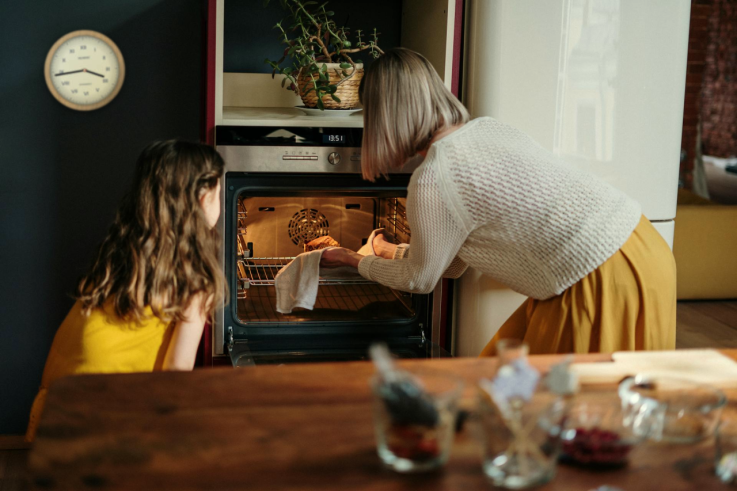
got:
3:44
